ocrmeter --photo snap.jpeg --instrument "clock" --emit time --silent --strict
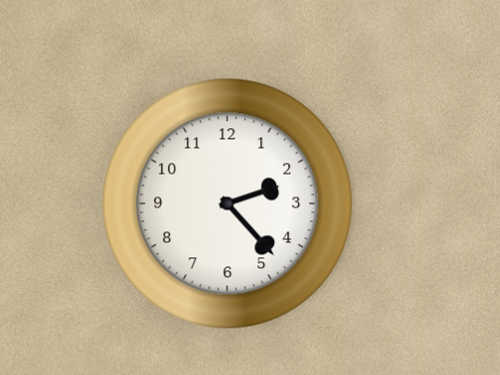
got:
2:23
